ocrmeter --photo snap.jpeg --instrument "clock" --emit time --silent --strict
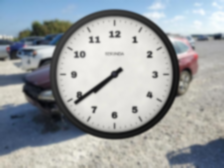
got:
7:39
